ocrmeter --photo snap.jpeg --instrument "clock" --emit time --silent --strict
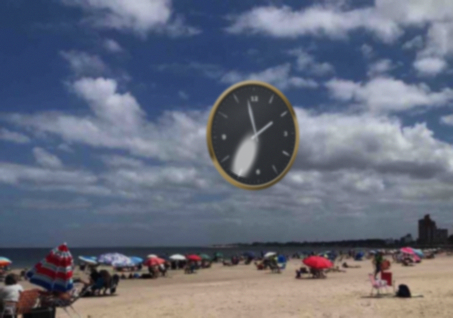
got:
1:58
